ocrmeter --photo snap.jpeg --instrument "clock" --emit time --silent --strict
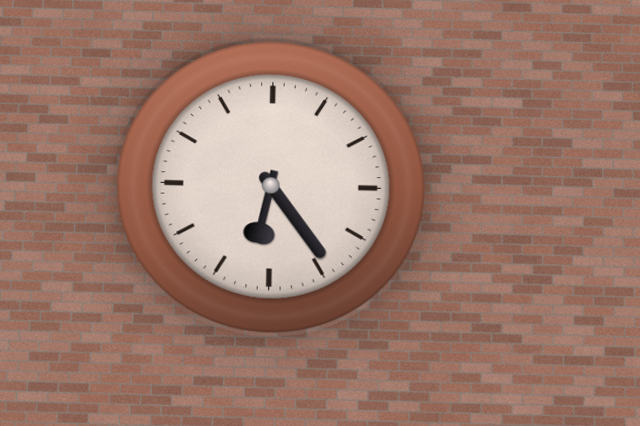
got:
6:24
